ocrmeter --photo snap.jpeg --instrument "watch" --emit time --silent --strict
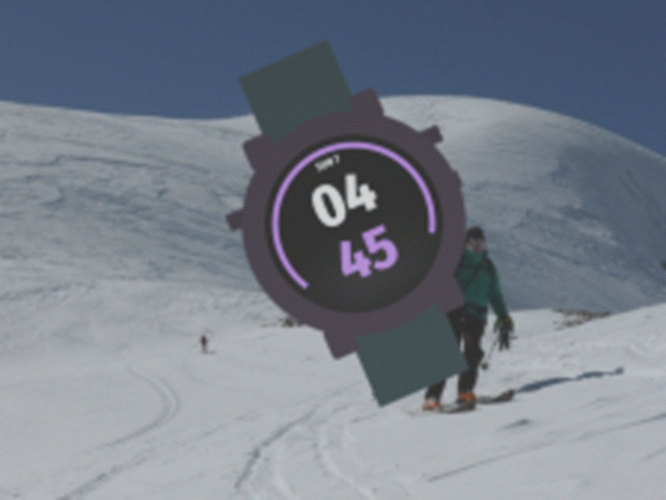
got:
4:45
